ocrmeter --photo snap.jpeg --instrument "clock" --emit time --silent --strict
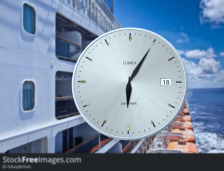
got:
6:05
